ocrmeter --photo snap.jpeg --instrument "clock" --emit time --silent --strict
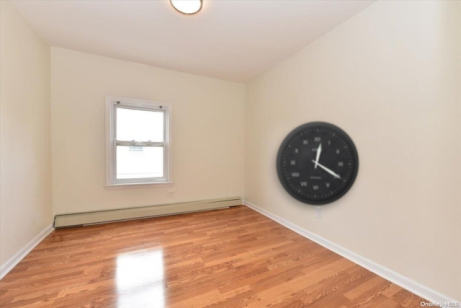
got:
12:20
